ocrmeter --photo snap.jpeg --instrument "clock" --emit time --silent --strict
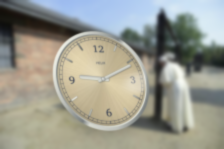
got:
9:11
